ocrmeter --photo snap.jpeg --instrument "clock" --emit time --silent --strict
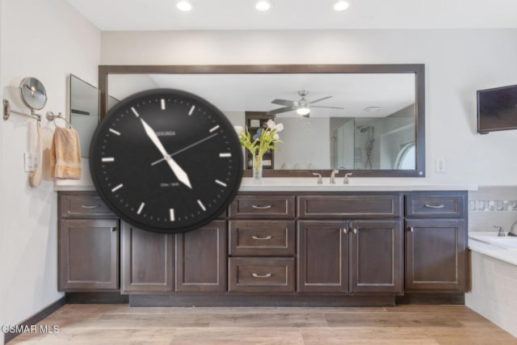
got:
4:55:11
